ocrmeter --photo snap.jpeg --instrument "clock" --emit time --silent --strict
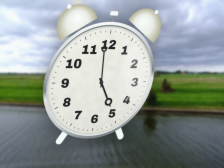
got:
4:59
